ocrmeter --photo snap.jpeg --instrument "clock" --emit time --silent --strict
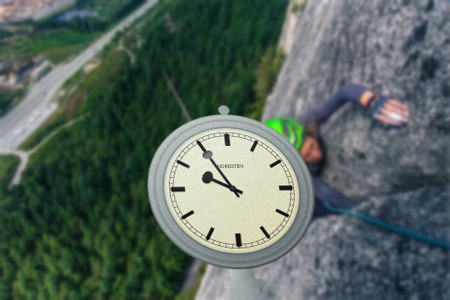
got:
9:55
